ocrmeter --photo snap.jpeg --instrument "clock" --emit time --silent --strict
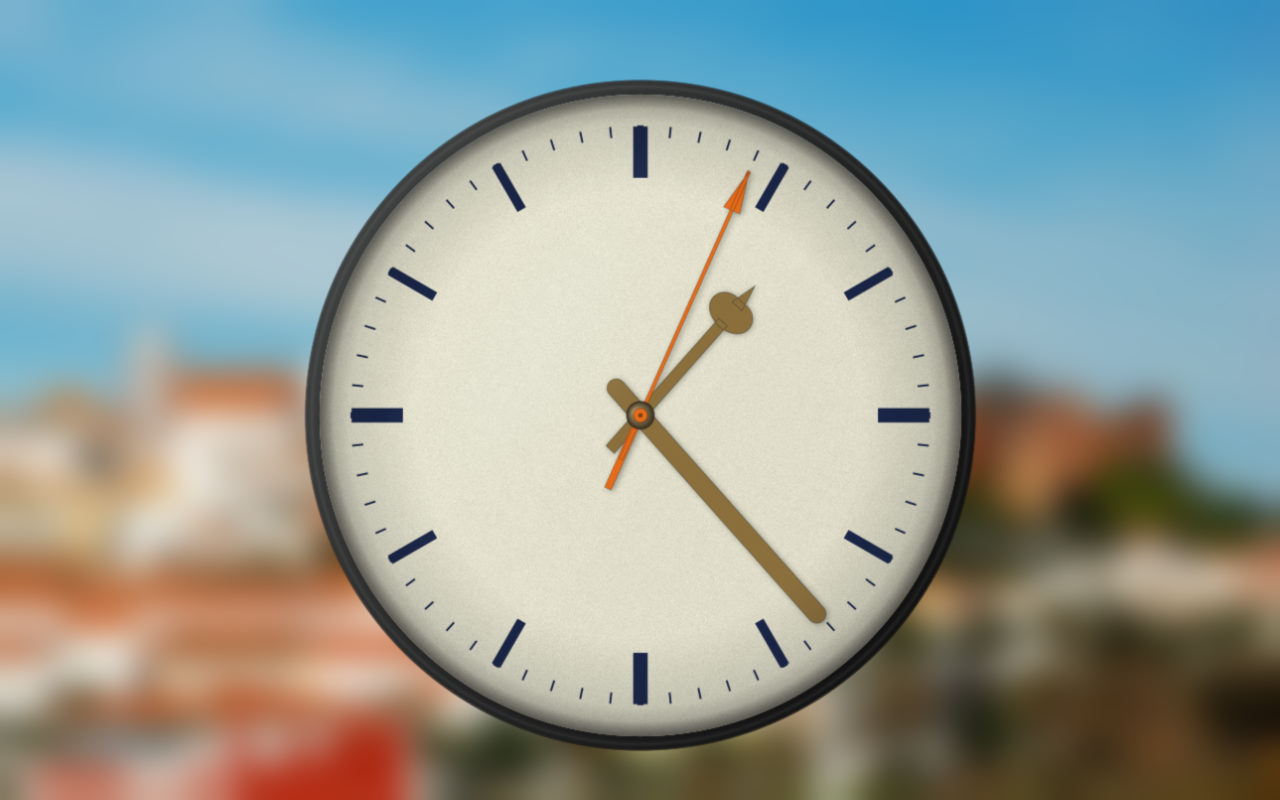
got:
1:23:04
